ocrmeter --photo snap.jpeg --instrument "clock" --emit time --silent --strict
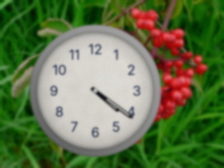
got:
4:21
